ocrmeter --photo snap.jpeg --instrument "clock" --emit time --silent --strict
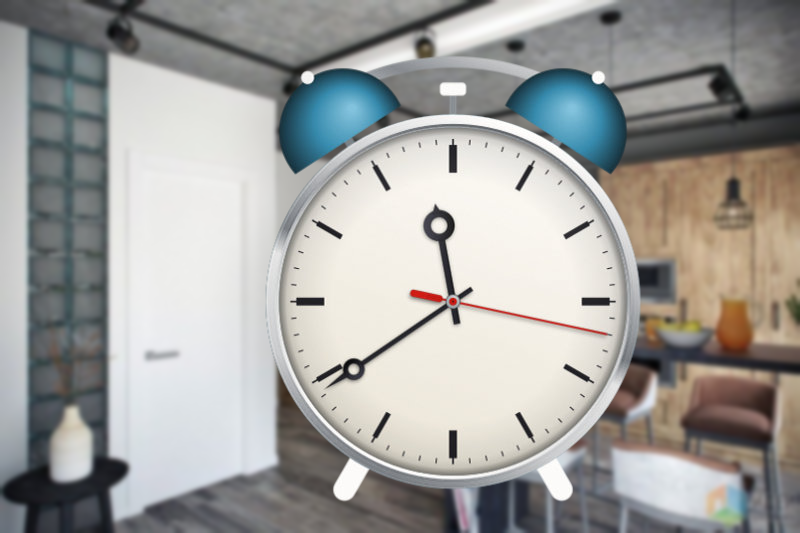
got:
11:39:17
